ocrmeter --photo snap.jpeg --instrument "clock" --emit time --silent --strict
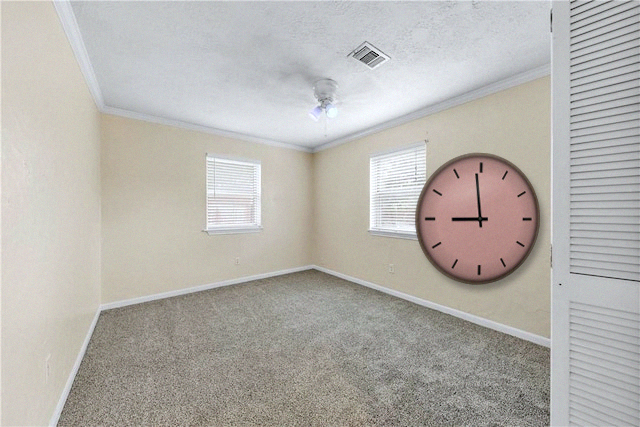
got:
8:59
